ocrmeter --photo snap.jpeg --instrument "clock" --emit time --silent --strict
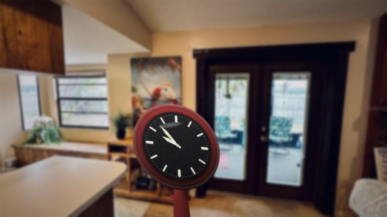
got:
9:53
